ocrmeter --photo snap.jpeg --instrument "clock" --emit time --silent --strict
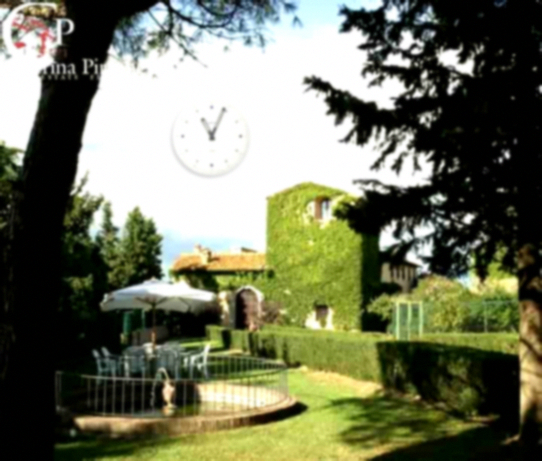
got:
11:04
